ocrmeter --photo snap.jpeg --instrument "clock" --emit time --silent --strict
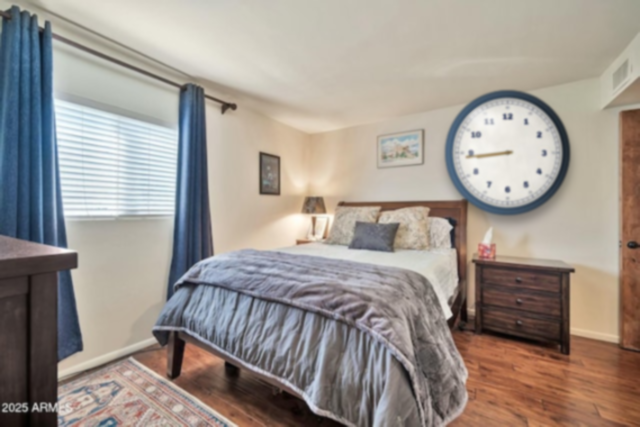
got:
8:44
